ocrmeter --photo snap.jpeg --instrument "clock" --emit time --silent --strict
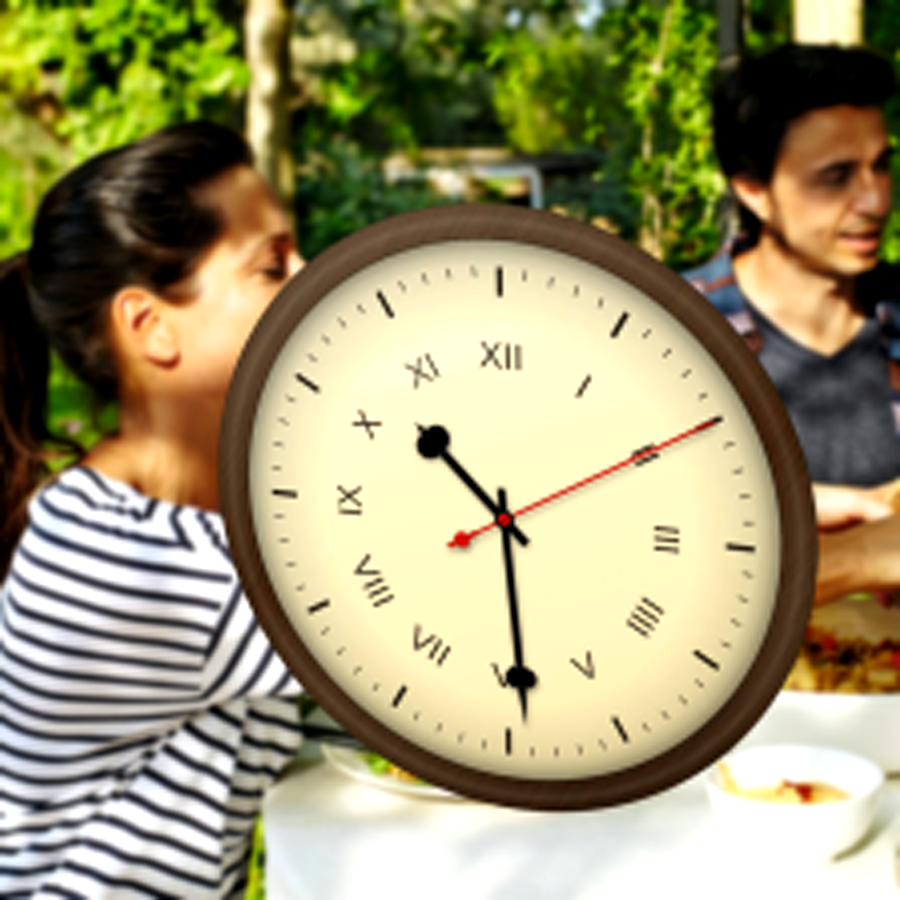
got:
10:29:10
